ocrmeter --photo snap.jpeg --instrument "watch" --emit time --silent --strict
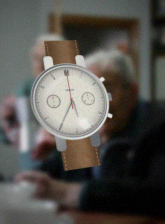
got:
5:35
